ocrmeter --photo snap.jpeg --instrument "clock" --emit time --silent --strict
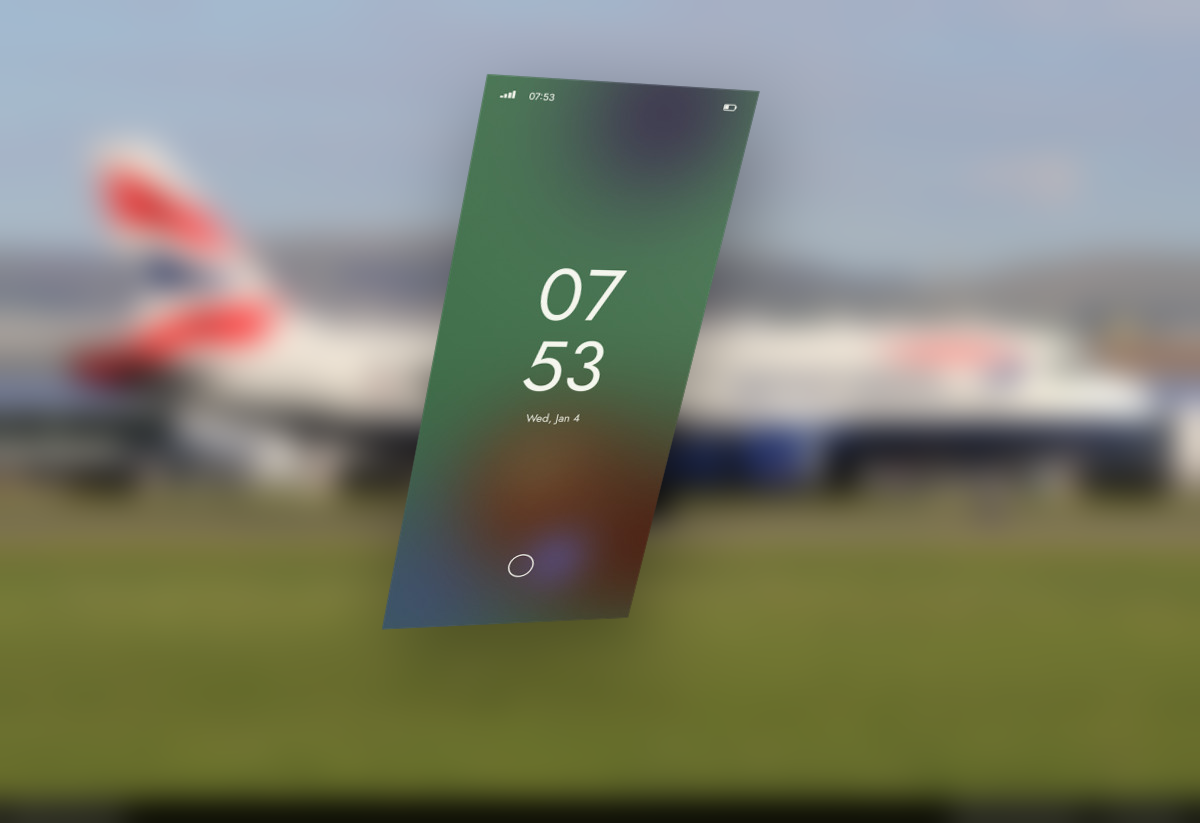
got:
7:53
